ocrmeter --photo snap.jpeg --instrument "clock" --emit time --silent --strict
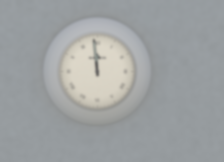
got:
11:59
